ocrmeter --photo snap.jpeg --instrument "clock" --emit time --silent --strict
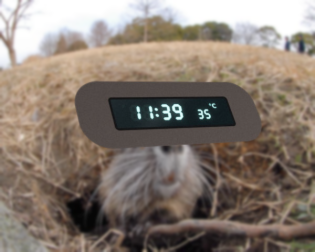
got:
11:39
